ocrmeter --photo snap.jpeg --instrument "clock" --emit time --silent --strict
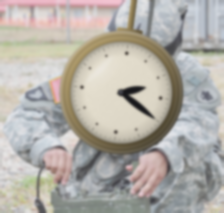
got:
2:20
